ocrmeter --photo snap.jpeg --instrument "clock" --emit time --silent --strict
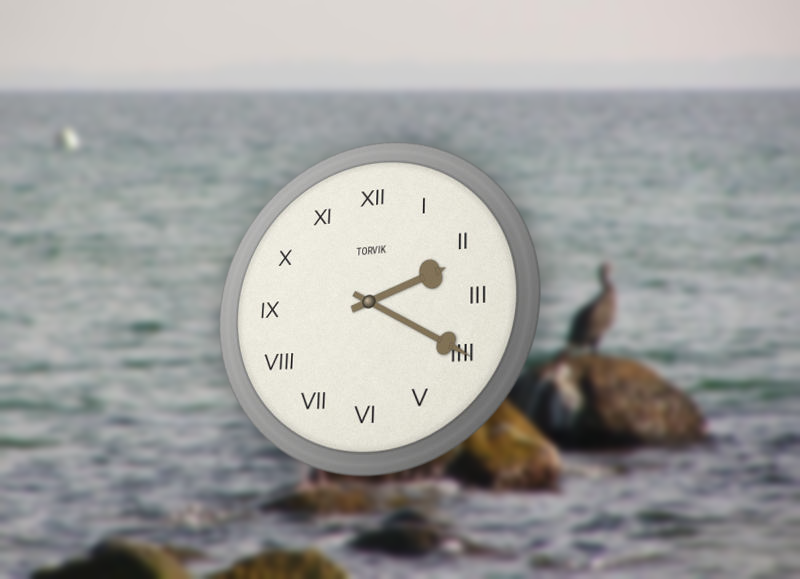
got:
2:20
